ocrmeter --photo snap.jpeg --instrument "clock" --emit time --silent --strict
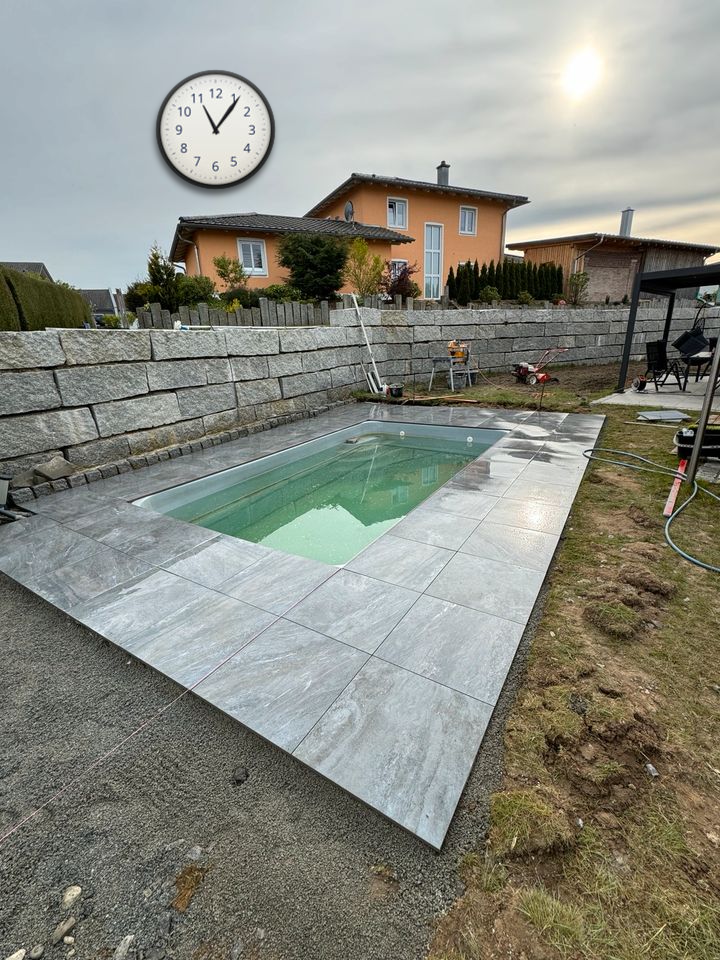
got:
11:06
